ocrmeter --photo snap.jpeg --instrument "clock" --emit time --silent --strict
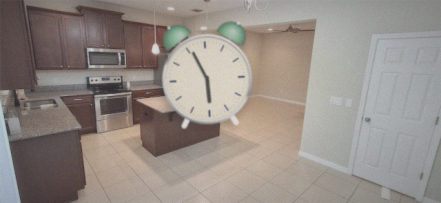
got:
5:56
